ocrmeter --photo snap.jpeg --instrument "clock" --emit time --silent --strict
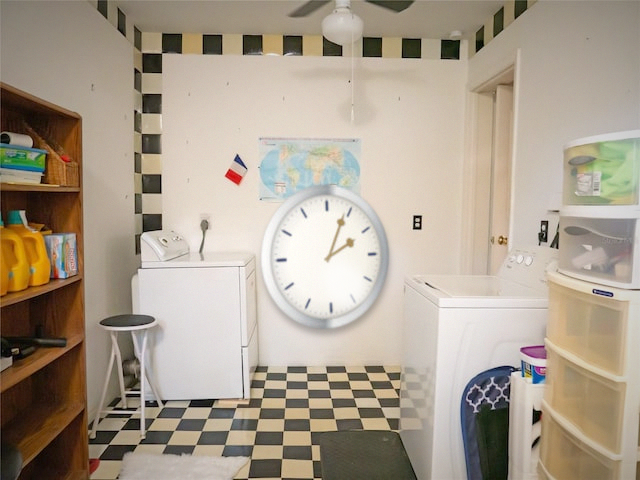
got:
2:04
